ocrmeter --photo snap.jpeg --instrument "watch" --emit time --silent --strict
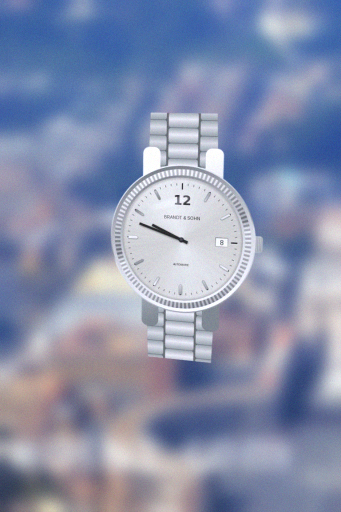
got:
9:48
